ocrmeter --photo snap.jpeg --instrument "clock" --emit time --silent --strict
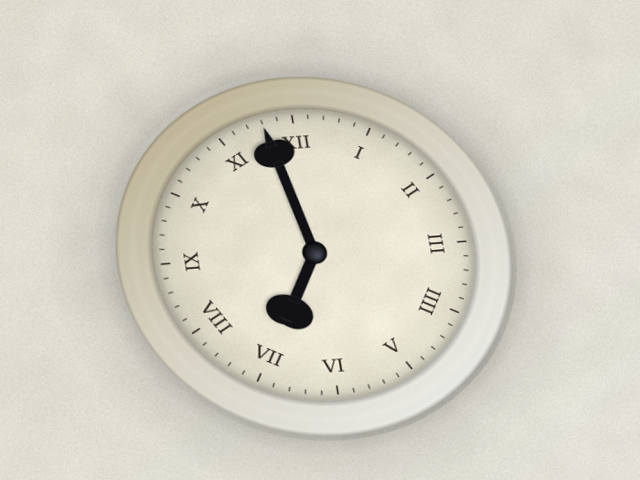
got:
6:58
